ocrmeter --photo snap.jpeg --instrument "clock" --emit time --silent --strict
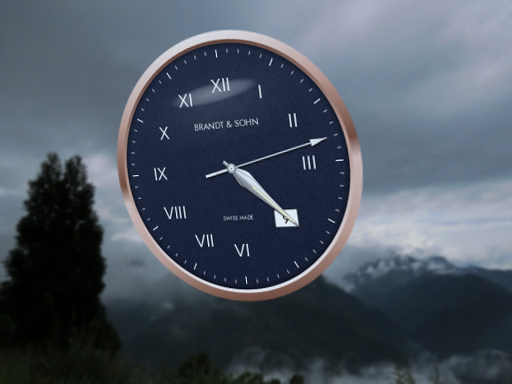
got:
4:22:13
